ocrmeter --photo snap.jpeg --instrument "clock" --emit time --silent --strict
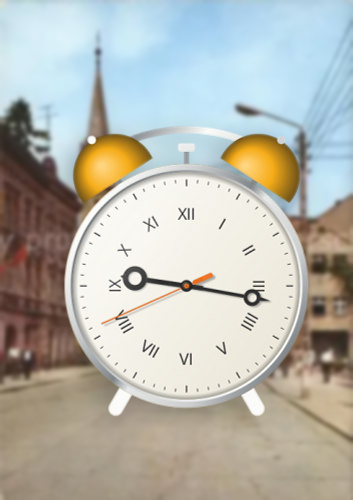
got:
9:16:41
